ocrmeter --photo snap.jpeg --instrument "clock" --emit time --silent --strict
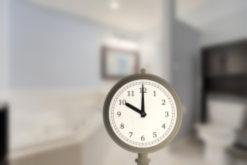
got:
10:00
